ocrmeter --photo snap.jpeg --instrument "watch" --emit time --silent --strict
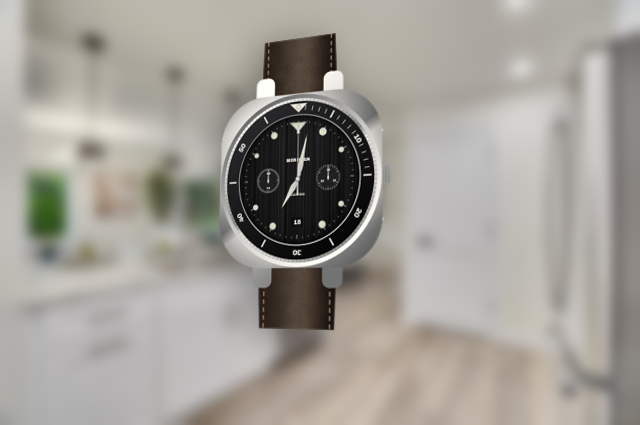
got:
7:02
